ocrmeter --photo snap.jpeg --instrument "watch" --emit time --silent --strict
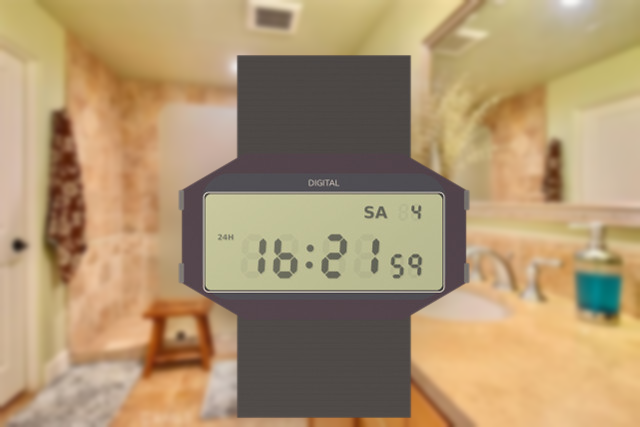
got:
16:21:59
